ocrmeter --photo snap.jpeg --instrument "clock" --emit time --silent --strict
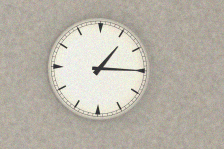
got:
1:15
